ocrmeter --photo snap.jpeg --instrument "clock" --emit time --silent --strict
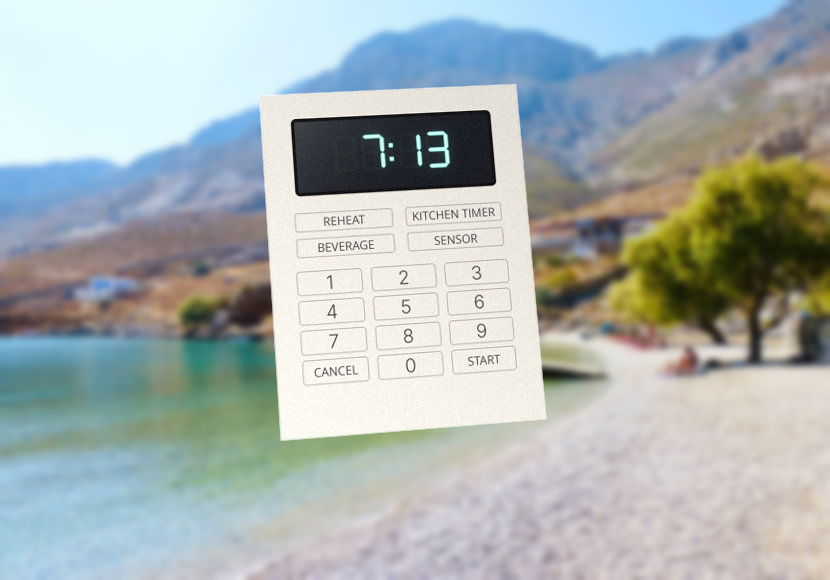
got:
7:13
